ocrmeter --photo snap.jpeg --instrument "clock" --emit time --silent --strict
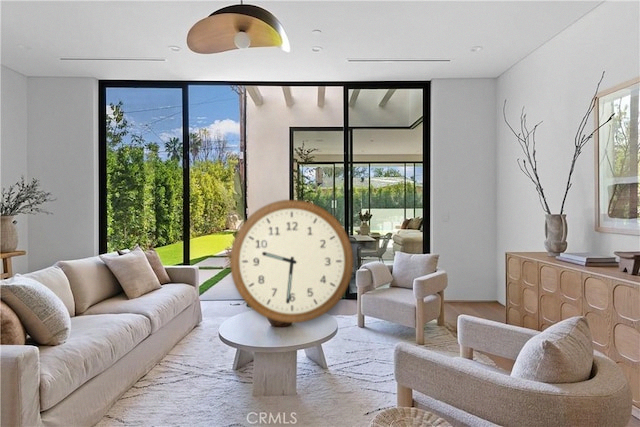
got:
9:31
